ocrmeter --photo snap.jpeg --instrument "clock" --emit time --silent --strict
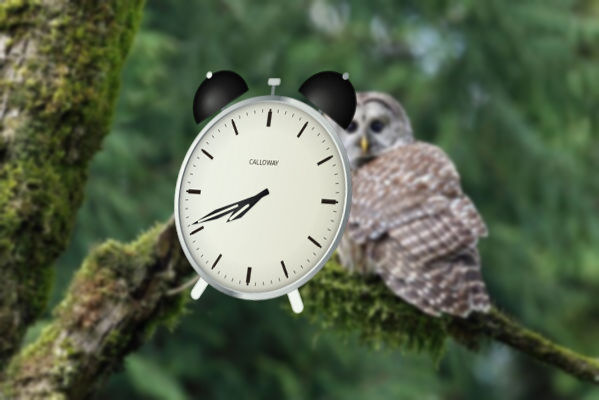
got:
7:41
